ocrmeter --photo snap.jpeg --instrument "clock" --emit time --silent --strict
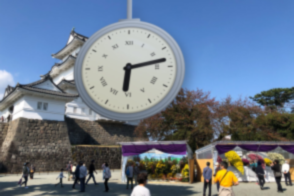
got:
6:13
